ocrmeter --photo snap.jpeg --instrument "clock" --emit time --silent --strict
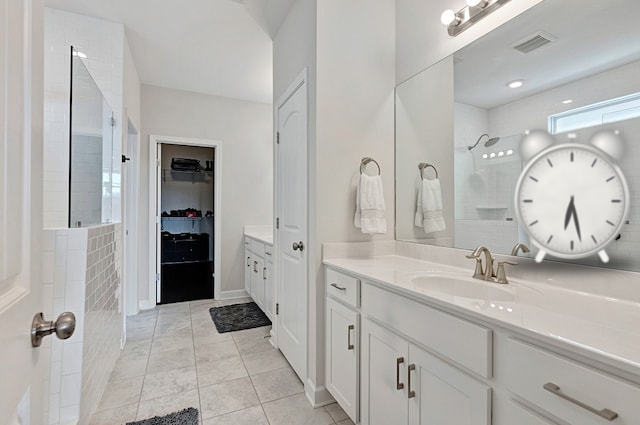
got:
6:28
